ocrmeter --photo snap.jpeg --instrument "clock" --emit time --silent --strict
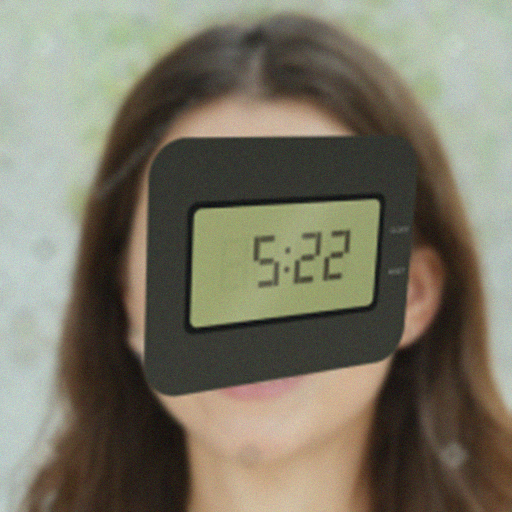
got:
5:22
